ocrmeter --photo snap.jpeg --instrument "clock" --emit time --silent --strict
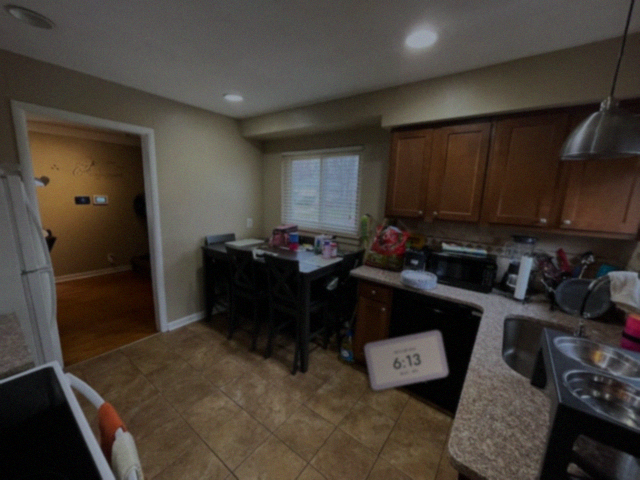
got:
6:13
